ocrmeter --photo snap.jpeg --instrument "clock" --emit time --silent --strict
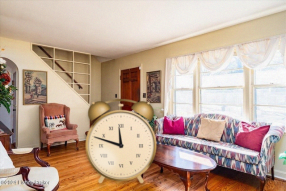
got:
11:48
